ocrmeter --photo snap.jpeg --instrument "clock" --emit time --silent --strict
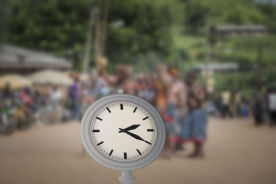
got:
2:20
